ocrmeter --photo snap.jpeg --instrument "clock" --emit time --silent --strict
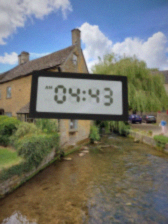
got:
4:43
